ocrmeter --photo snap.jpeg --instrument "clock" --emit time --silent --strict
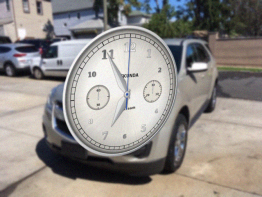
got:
6:55
